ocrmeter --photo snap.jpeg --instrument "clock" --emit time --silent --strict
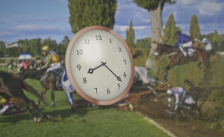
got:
8:23
